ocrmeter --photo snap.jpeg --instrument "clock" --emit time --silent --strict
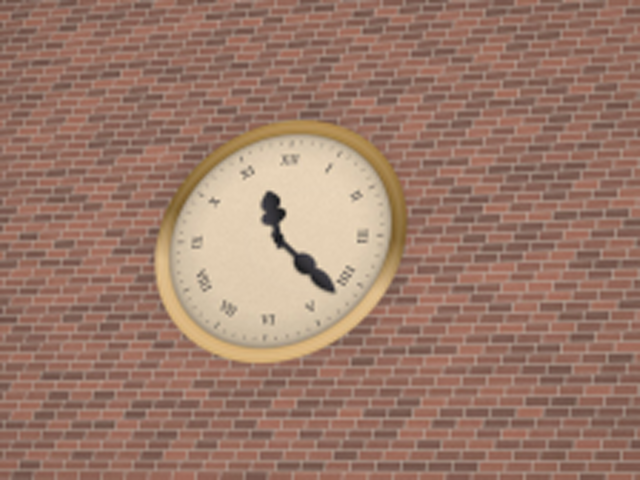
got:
11:22
